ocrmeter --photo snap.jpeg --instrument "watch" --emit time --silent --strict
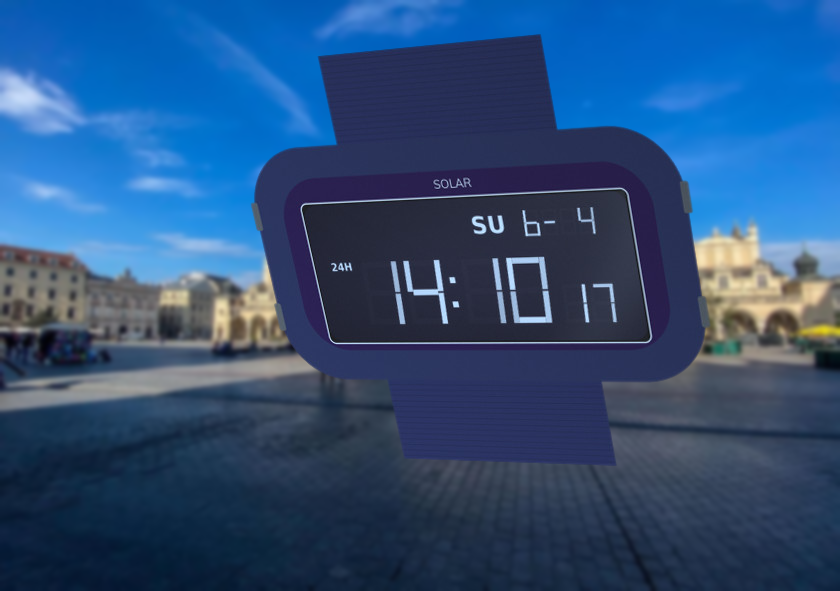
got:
14:10:17
